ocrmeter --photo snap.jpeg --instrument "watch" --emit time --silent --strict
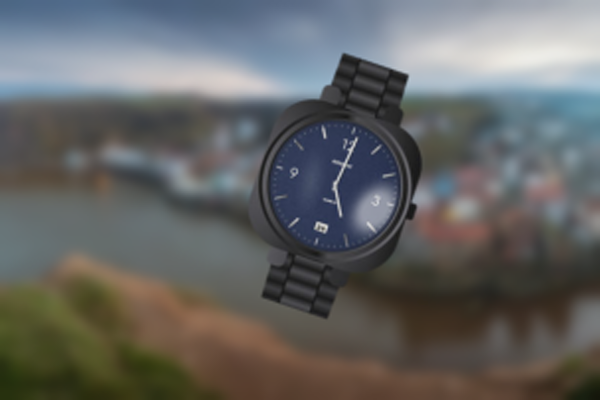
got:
5:01
